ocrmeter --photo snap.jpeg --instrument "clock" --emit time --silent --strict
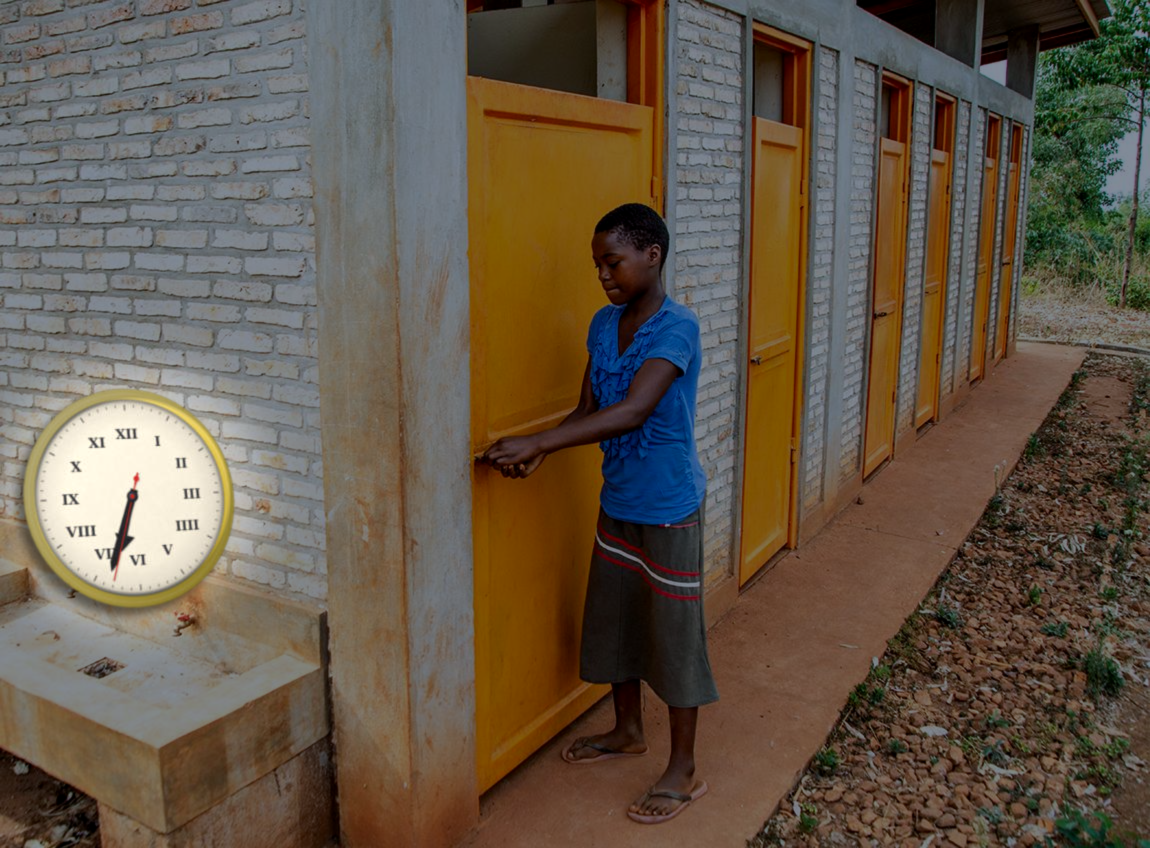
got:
6:33:33
